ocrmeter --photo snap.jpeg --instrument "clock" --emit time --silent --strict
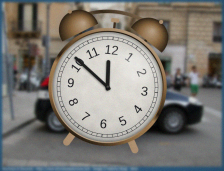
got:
11:51
